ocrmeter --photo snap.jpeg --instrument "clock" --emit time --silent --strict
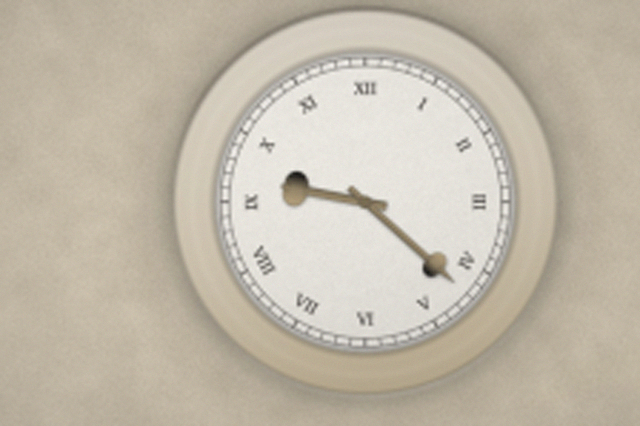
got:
9:22
